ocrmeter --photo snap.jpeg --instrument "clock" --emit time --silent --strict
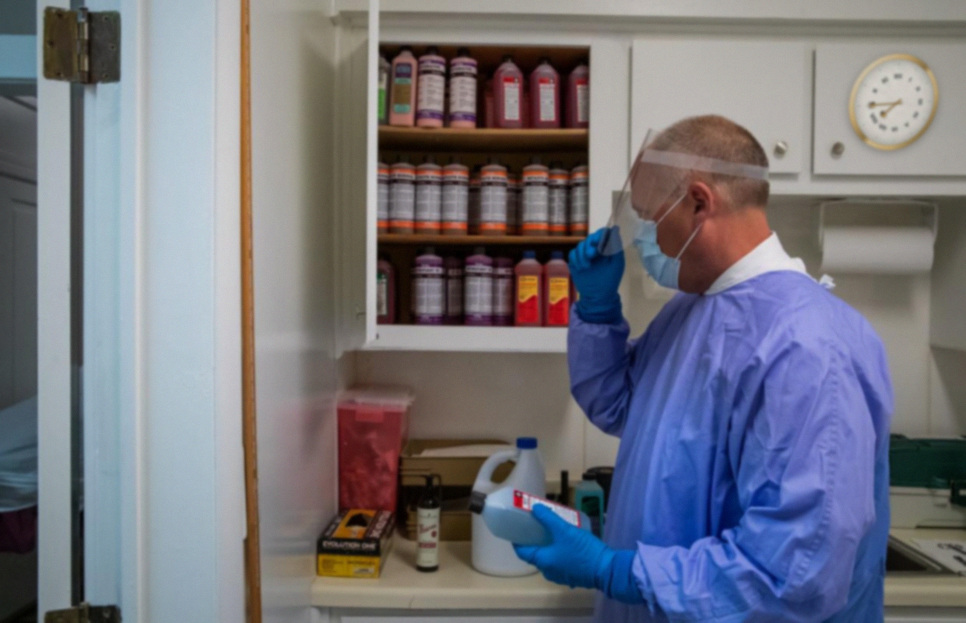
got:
7:45
